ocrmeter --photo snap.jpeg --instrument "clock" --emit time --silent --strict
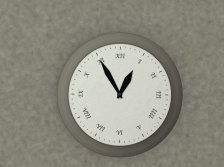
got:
12:55
